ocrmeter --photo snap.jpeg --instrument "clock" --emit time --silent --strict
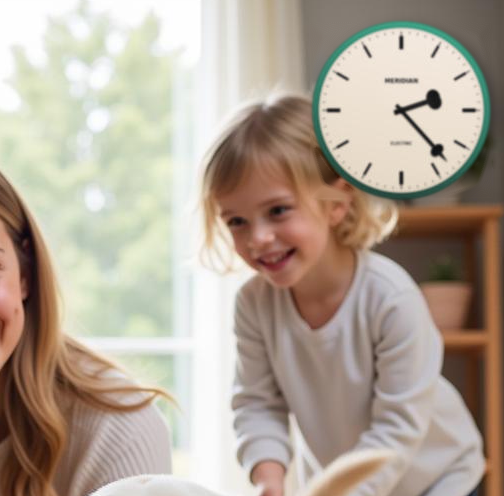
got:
2:23
